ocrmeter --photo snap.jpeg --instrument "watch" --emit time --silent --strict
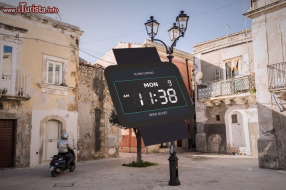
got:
11:38
